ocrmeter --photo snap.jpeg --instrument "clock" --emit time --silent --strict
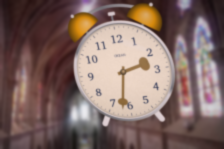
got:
2:32
